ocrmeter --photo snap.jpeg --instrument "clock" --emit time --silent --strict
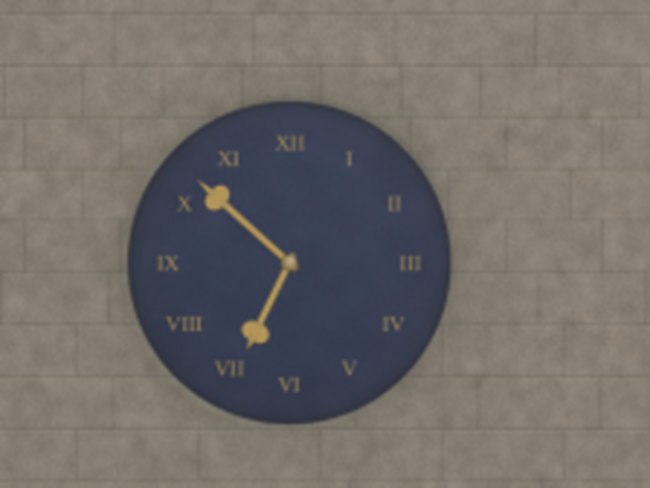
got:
6:52
